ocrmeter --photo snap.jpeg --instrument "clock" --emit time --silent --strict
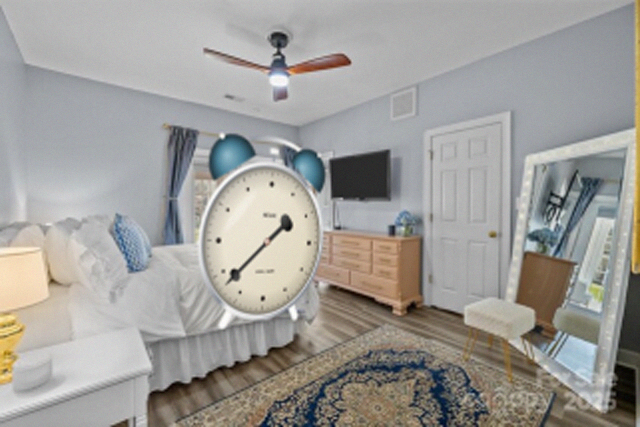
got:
1:38
